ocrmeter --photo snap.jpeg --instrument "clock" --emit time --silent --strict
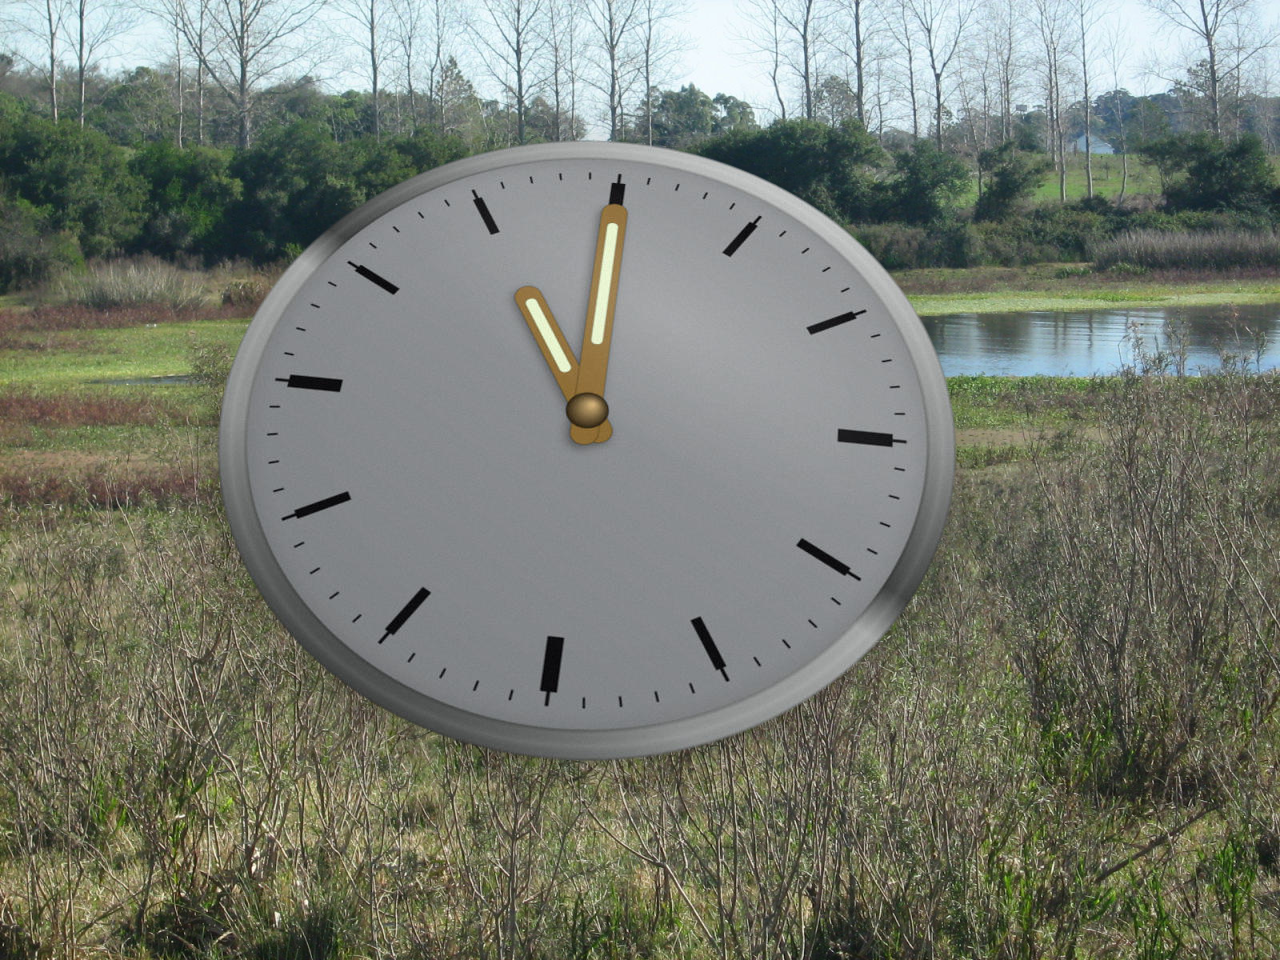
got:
11:00
